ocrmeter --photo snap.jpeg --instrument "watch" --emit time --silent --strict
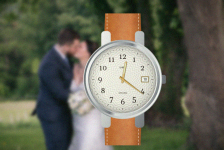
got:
12:21
